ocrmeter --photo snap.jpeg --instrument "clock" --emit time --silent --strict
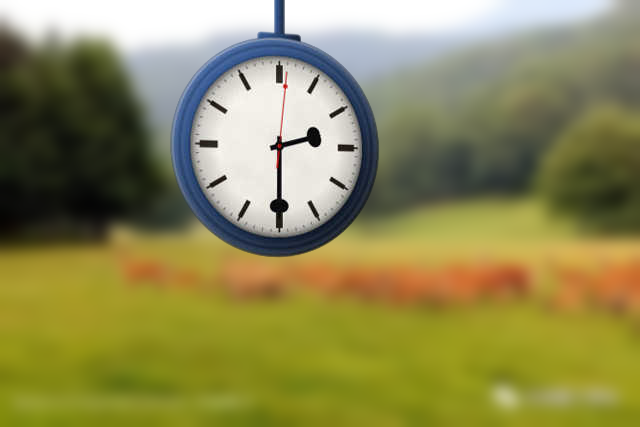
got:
2:30:01
